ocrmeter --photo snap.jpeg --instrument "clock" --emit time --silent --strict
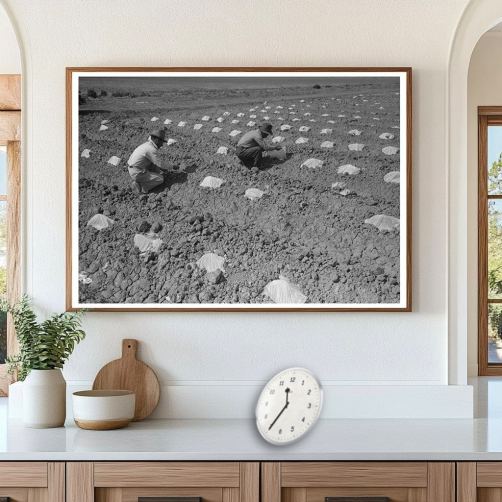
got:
11:35
